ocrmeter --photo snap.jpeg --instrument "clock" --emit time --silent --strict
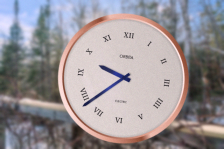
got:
9:38
